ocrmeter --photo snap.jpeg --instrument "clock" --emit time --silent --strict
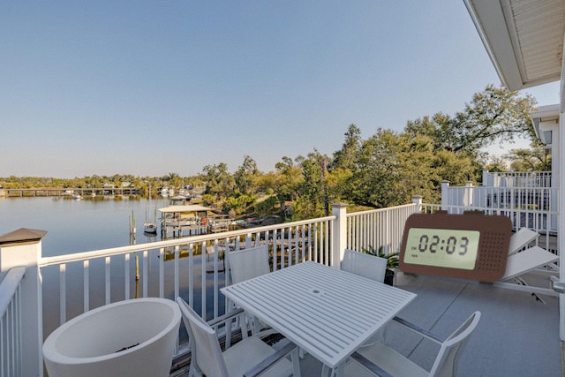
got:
2:03
